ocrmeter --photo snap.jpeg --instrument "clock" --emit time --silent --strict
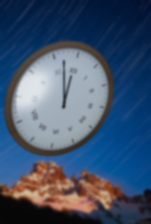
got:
11:57
